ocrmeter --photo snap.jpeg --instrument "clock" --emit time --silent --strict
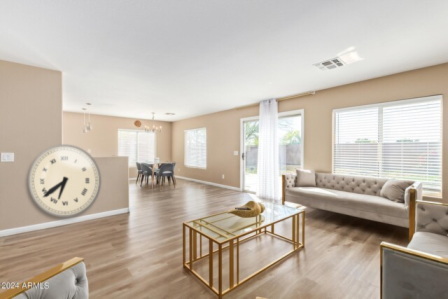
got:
6:39
